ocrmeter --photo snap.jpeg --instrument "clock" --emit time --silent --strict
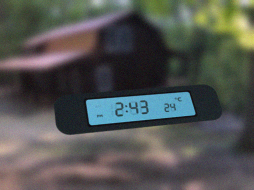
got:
2:43
